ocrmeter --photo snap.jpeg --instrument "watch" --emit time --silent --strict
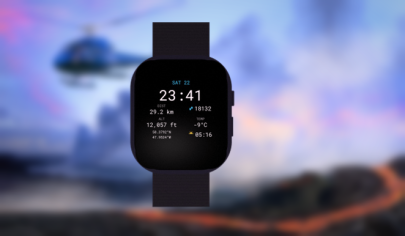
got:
23:41
